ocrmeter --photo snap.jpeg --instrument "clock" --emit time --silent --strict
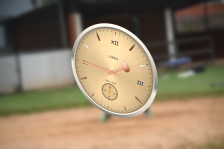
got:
1:45
